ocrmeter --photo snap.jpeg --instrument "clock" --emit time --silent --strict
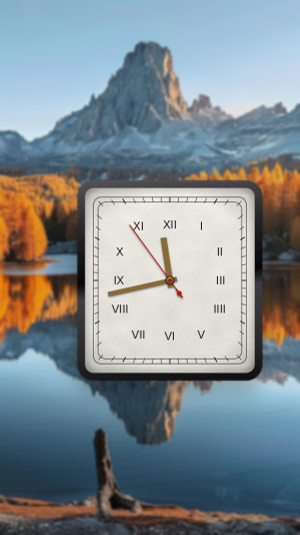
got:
11:42:54
